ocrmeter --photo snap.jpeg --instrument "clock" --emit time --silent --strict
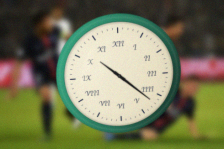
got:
10:22
